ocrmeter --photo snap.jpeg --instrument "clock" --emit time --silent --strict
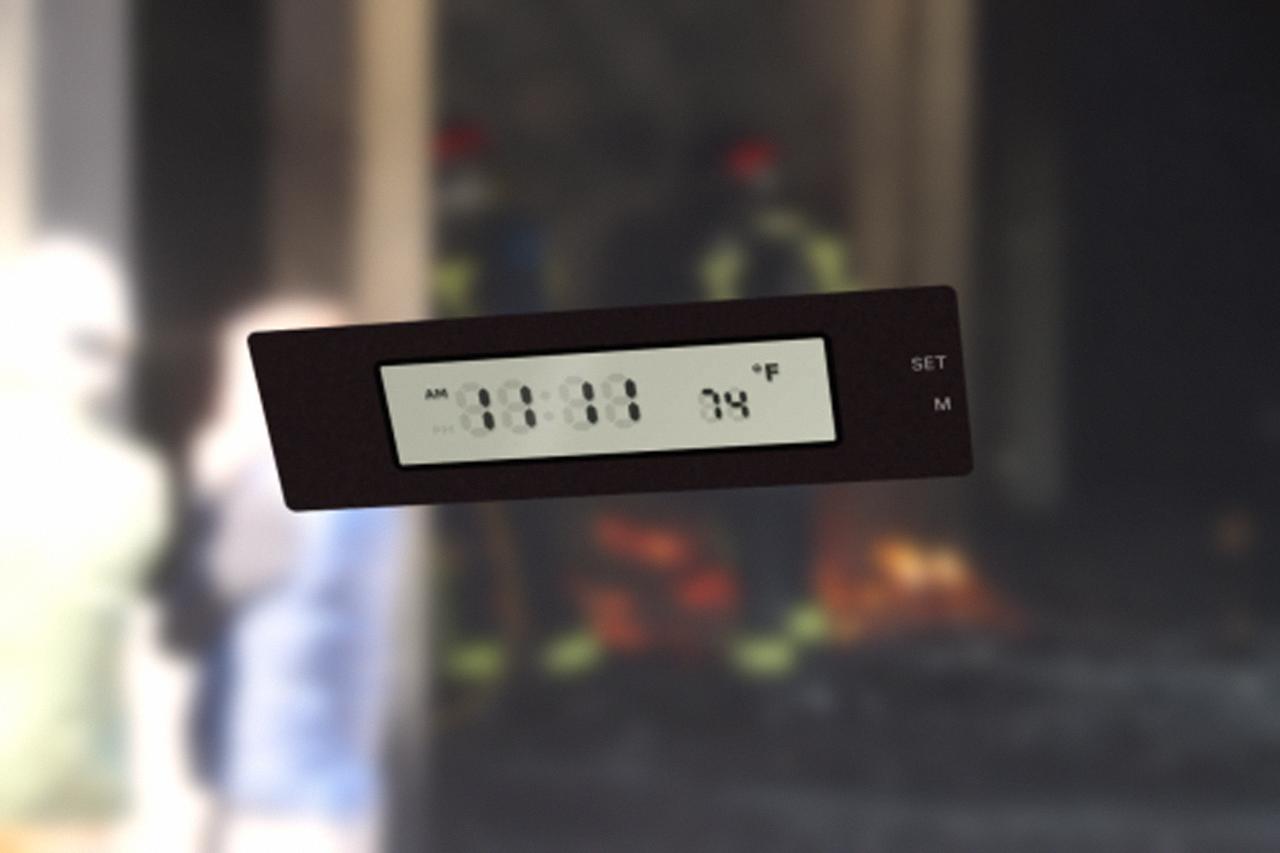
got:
11:11
